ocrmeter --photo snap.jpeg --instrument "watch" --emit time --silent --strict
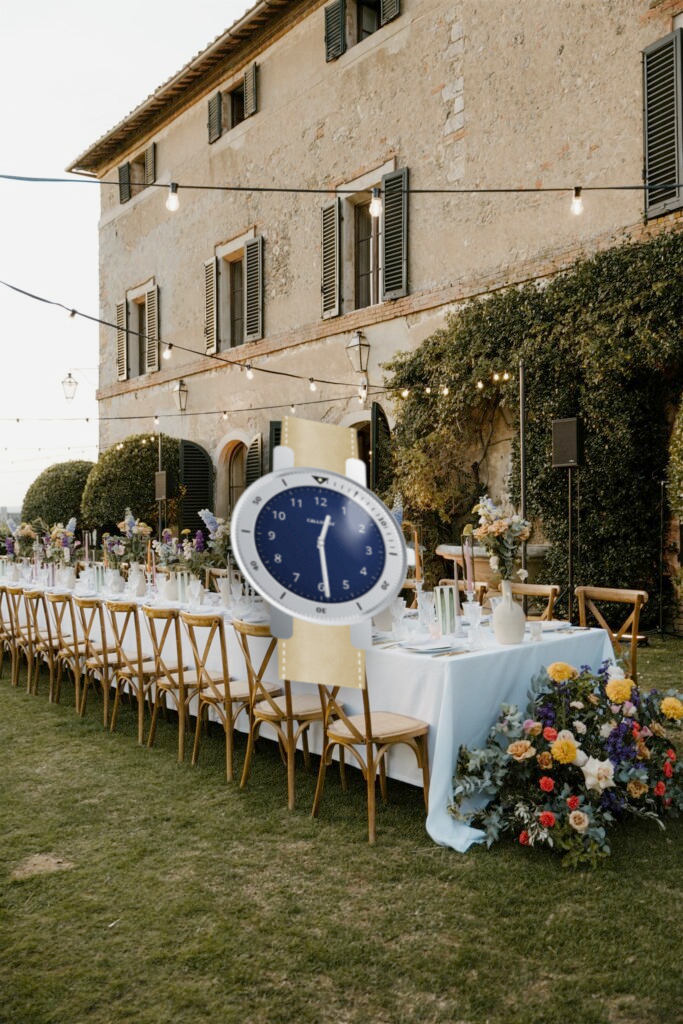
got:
12:29
